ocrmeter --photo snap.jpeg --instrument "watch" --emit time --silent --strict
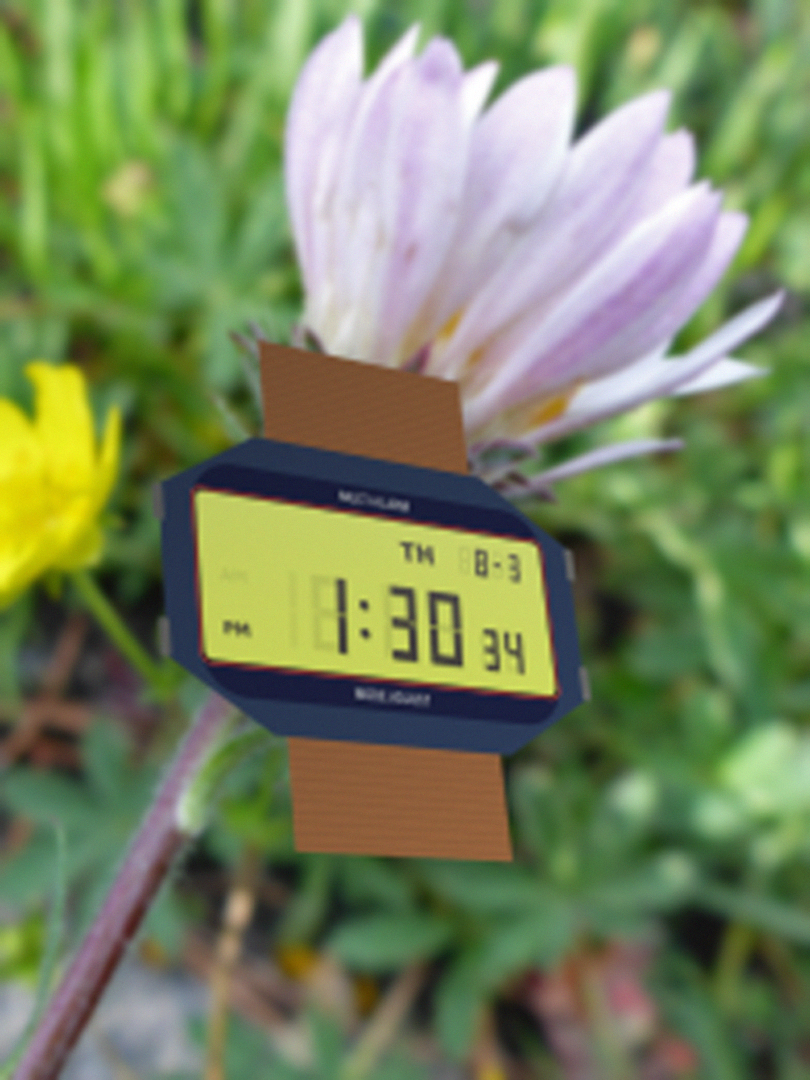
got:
1:30:34
